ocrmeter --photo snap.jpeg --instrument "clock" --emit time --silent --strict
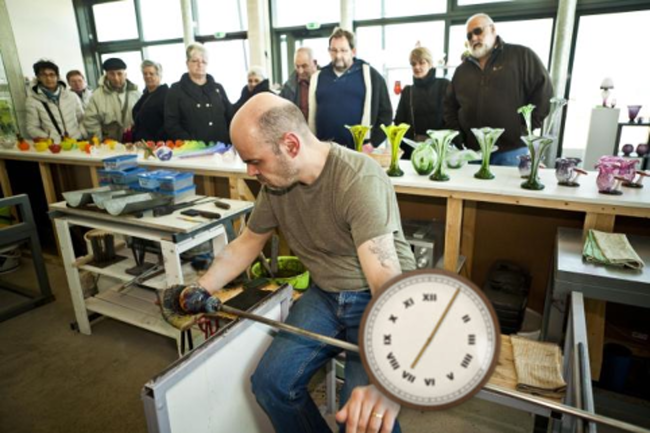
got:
7:05
